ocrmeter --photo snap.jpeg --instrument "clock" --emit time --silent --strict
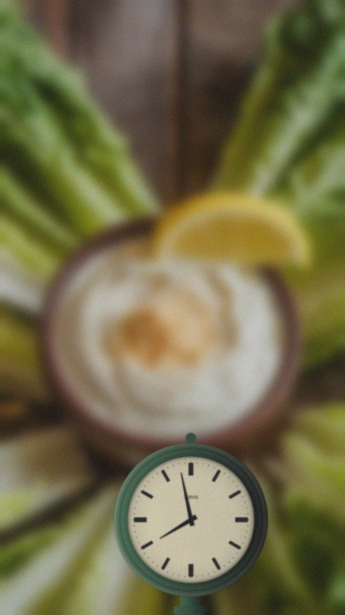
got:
7:58
